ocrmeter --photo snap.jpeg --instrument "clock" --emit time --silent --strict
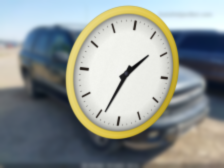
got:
1:34
